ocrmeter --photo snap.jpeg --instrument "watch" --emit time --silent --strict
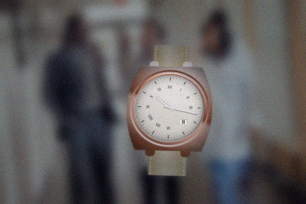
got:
10:17
